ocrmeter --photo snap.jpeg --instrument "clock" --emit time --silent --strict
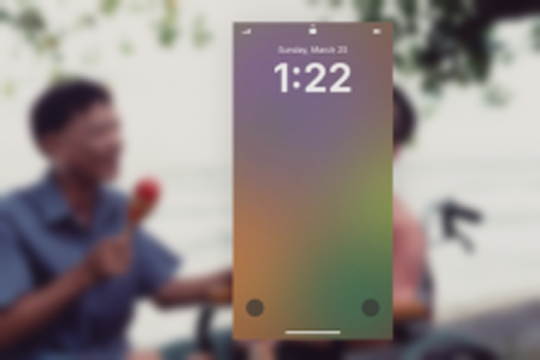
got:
1:22
